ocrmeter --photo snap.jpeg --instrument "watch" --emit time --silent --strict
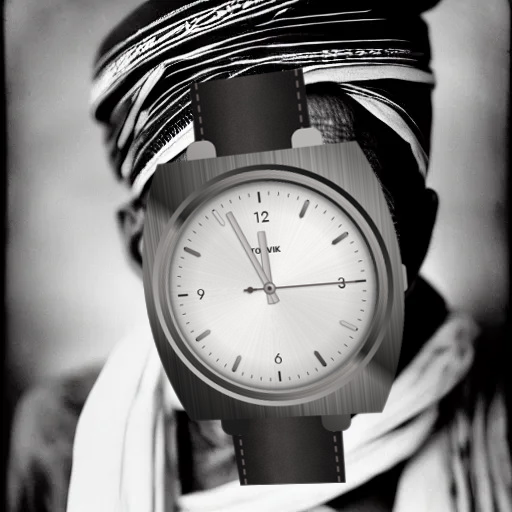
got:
11:56:15
